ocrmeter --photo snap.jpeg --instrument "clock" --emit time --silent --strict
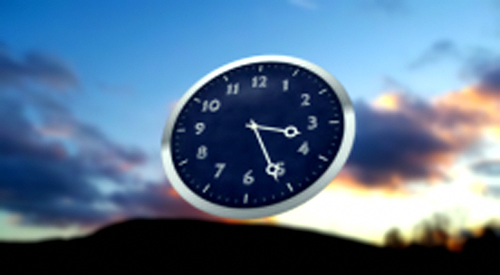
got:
3:26
